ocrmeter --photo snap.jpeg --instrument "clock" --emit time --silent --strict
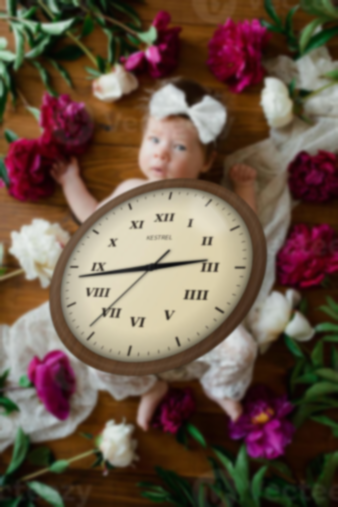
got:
2:43:36
